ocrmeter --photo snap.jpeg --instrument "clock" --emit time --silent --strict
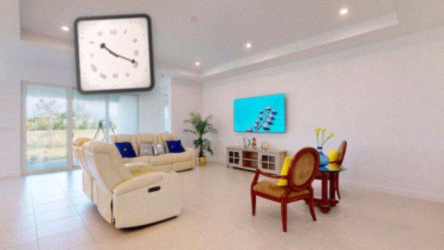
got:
10:19
